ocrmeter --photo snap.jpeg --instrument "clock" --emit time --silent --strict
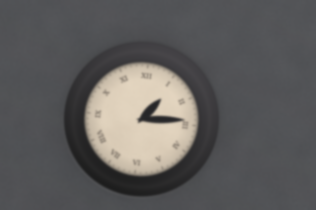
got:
1:14
